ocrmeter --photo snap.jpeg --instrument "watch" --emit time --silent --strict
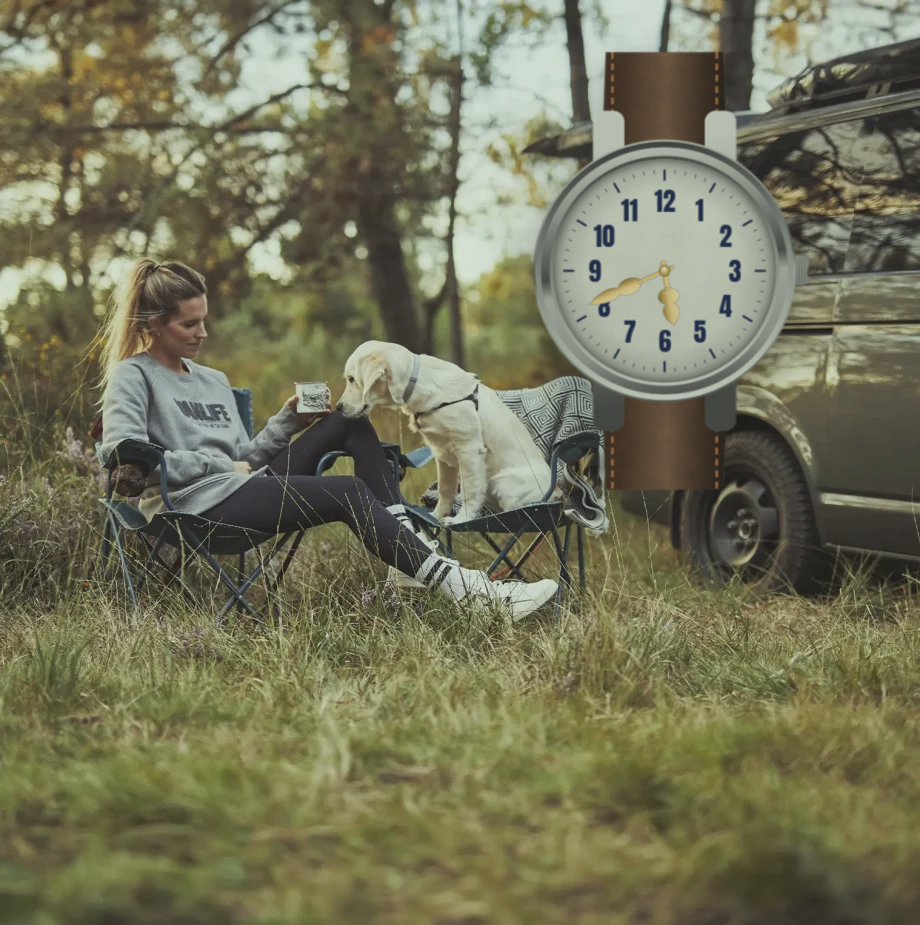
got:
5:41
